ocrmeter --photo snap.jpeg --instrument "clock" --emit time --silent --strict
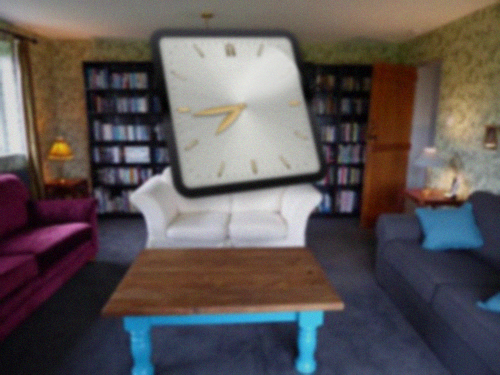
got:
7:44
